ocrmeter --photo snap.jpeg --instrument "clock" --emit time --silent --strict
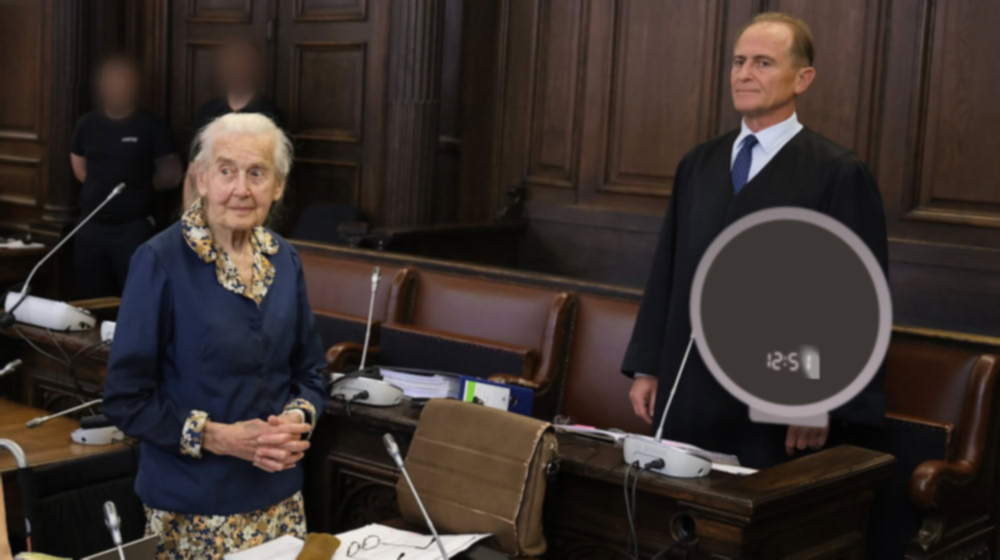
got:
12:51
